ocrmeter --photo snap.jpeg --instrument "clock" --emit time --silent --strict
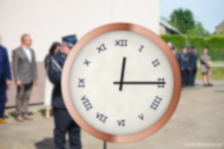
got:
12:15
